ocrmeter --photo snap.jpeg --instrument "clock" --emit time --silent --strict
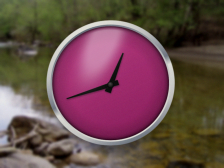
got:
12:42
